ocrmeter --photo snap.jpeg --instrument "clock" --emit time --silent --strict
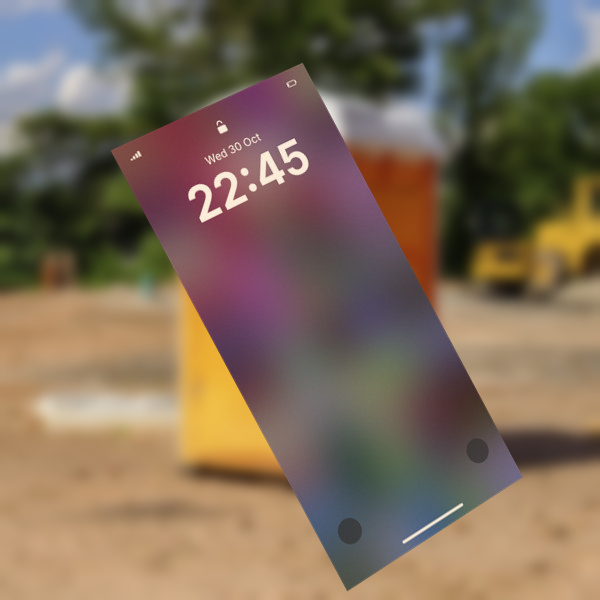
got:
22:45
